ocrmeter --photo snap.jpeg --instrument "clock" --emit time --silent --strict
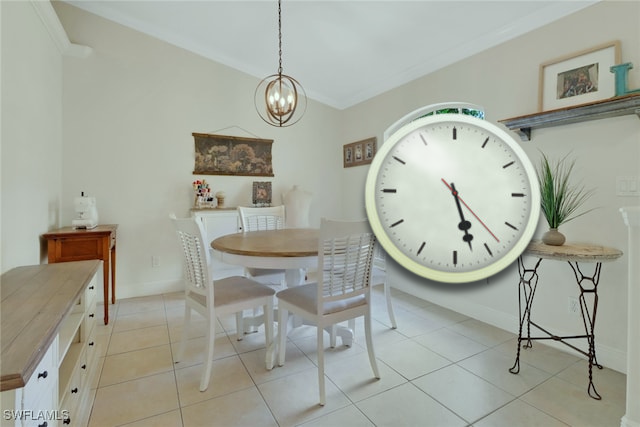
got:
5:27:23
